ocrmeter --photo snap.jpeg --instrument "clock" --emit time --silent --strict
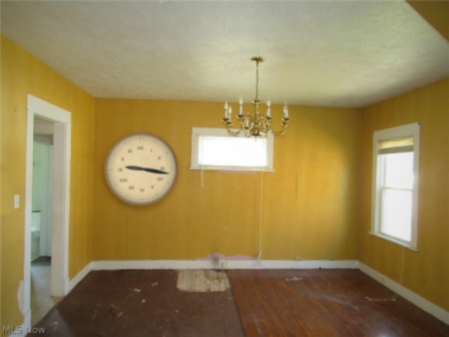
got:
9:17
